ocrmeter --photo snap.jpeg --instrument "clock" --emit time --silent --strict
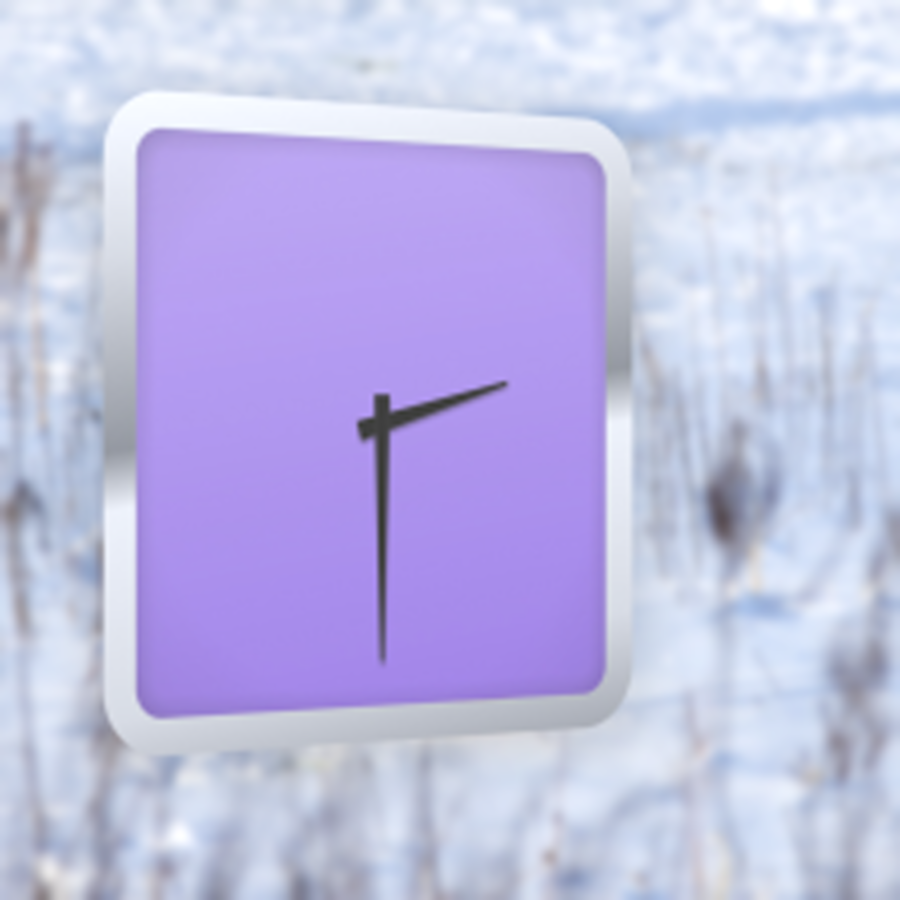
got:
2:30
